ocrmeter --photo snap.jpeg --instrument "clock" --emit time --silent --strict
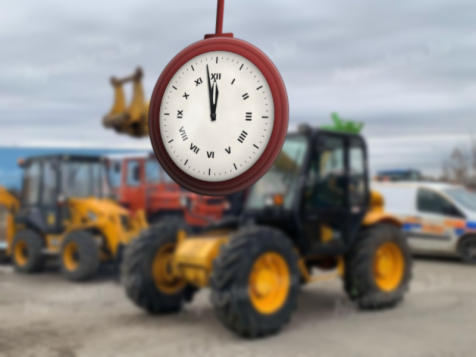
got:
11:58
